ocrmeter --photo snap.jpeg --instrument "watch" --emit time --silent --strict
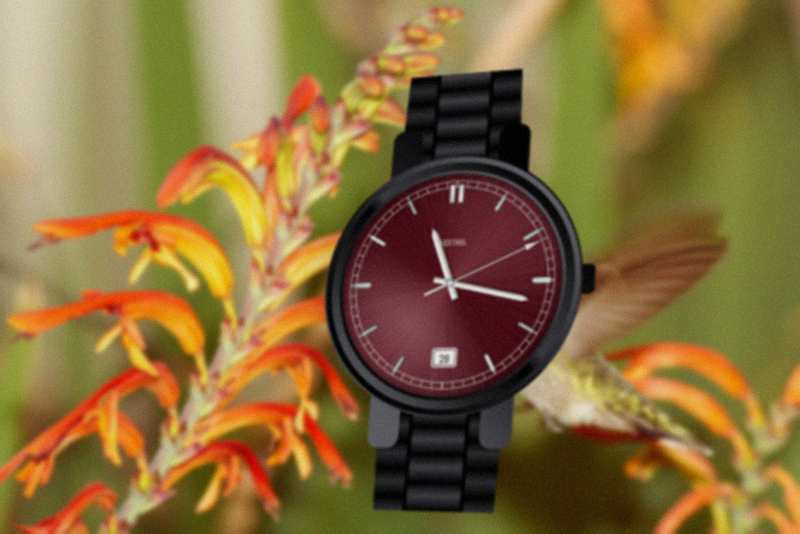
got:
11:17:11
